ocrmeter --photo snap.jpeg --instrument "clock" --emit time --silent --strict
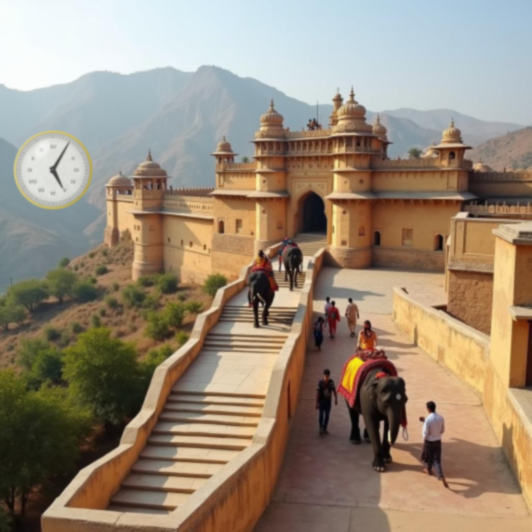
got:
5:05
